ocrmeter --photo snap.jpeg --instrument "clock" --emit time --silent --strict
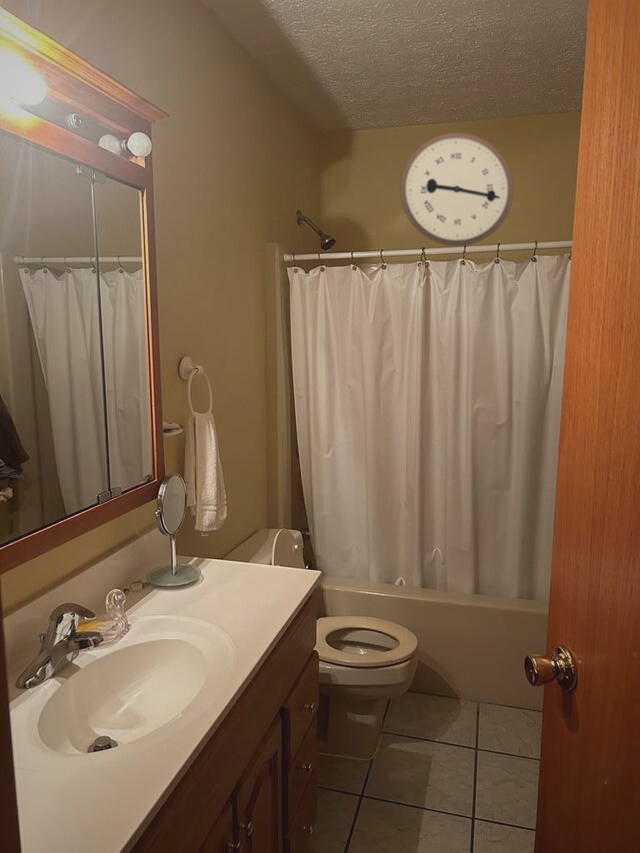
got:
9:17
